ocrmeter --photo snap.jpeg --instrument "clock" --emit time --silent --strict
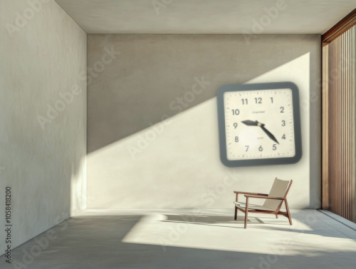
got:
9:23
